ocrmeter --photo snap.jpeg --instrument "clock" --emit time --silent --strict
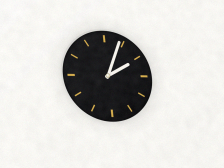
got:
2:04
